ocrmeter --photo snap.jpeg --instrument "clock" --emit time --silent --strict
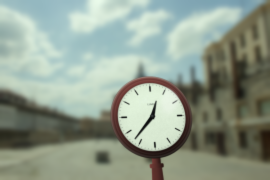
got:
12:37
